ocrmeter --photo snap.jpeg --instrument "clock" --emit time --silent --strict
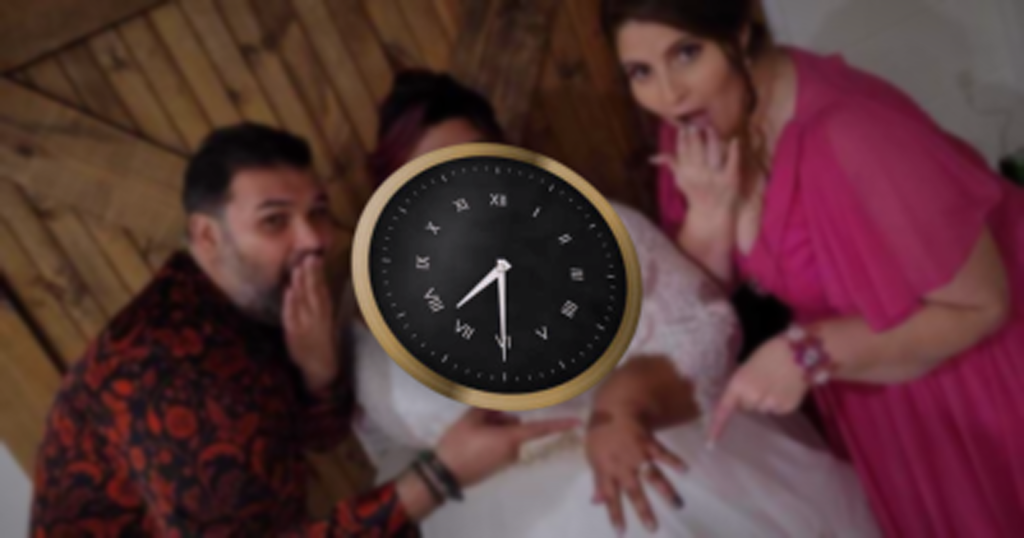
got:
7:30
